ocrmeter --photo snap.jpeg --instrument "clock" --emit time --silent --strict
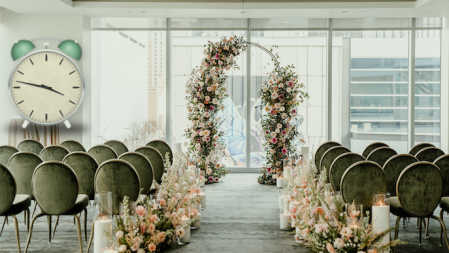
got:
3:47
